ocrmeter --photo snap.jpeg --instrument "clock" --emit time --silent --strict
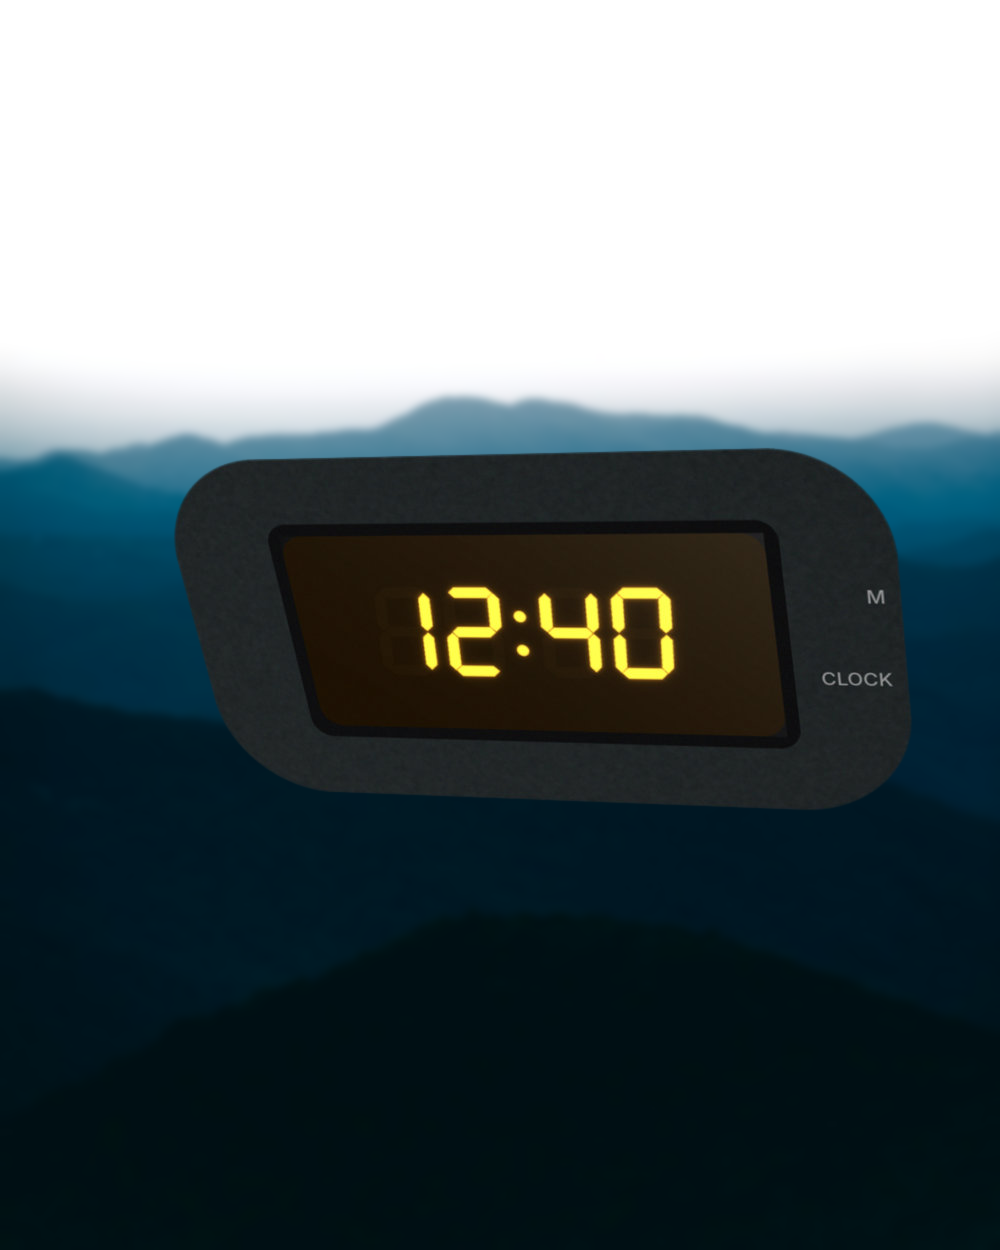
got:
12:40
